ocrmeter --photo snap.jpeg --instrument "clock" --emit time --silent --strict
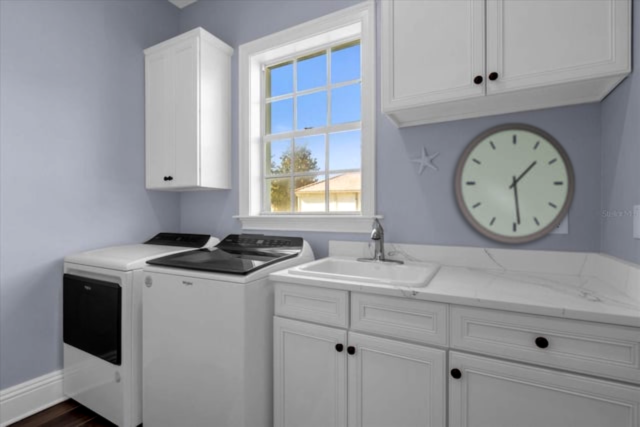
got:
1:29
